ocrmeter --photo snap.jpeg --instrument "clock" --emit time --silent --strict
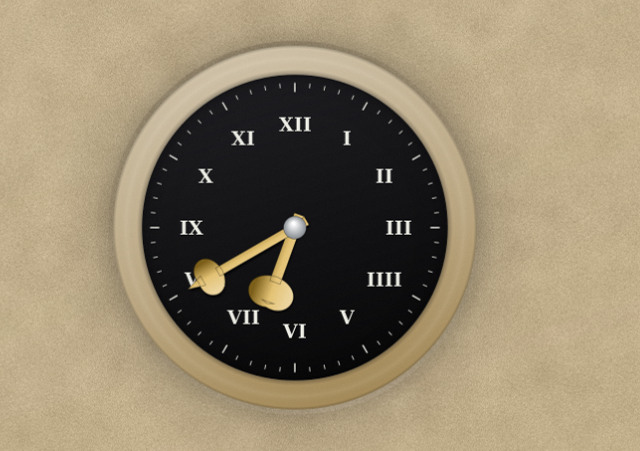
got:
6:40
